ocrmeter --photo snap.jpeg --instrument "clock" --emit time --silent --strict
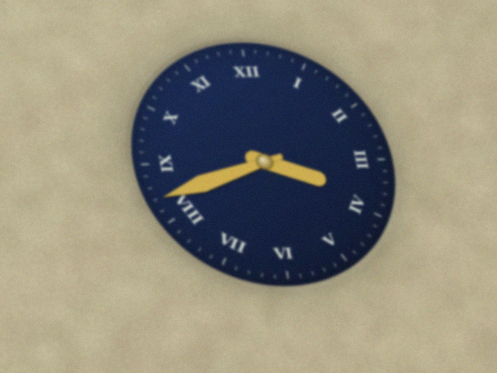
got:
3:42
